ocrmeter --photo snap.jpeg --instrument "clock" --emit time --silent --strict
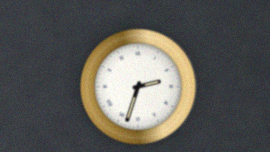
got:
2:33
